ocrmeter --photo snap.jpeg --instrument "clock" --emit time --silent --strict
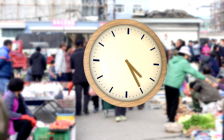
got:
4:25
